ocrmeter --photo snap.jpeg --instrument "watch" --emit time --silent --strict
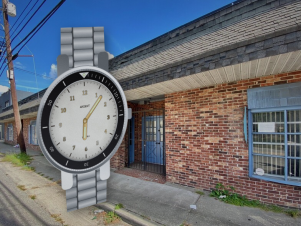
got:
6:07
